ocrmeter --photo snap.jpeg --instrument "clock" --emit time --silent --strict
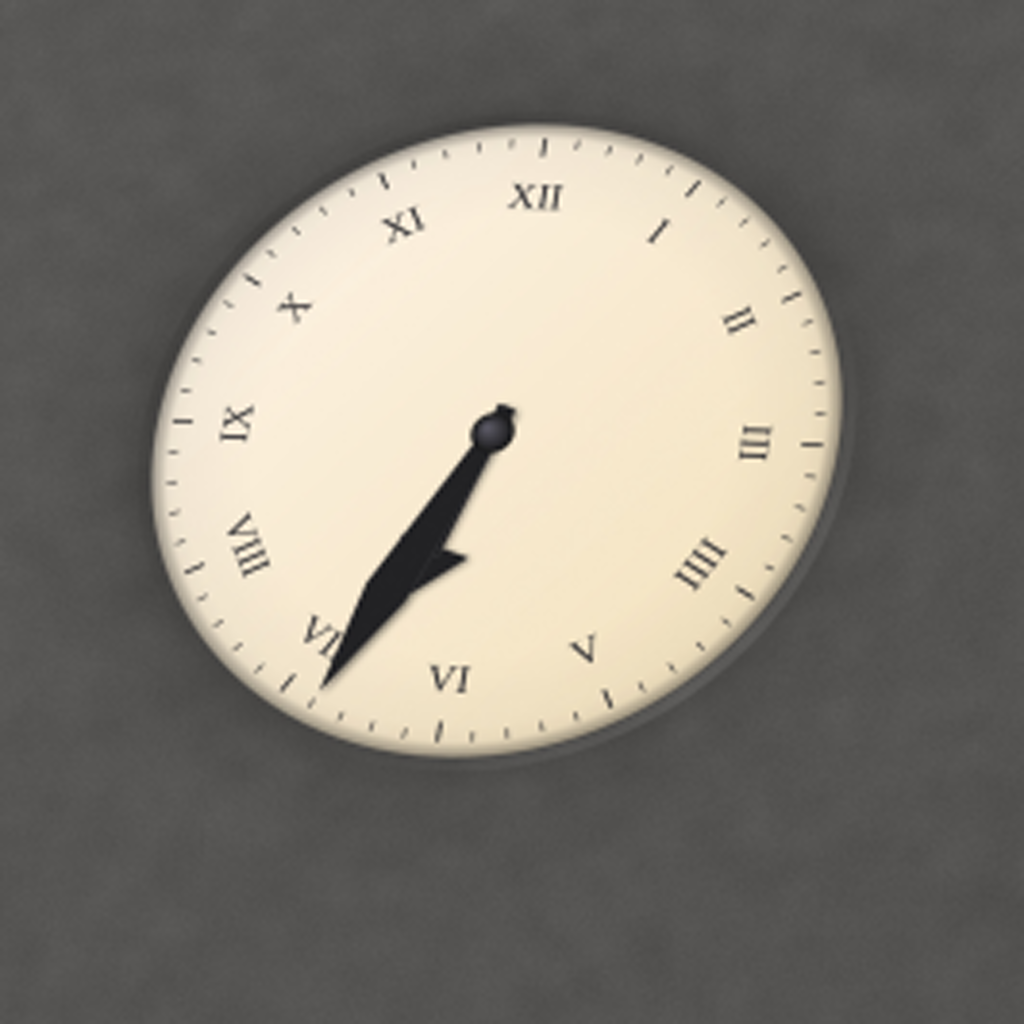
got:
6:34
